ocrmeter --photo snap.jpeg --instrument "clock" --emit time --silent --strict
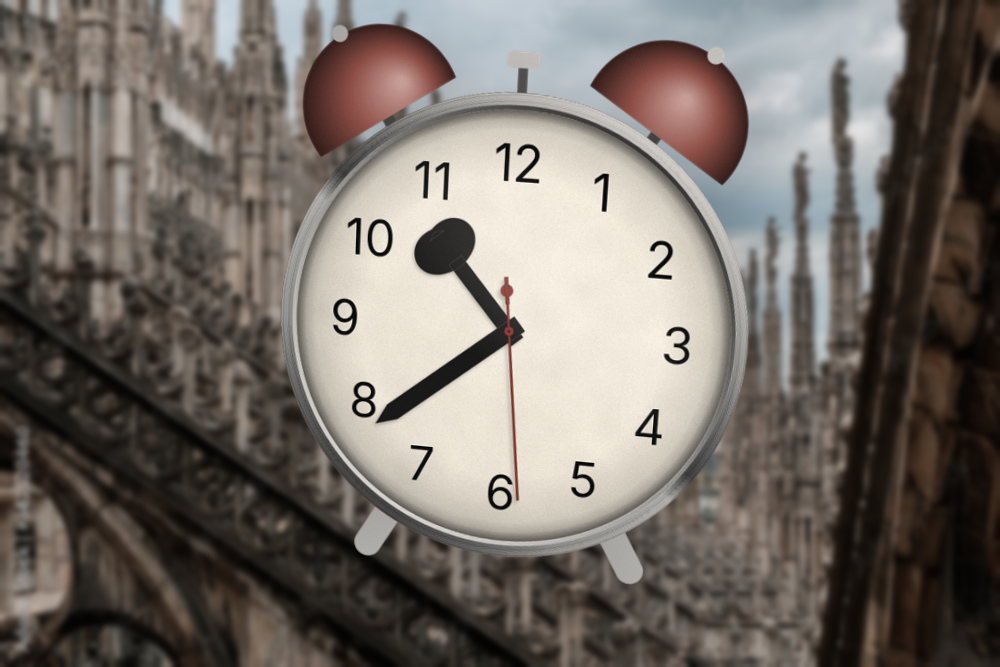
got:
10:38:29
